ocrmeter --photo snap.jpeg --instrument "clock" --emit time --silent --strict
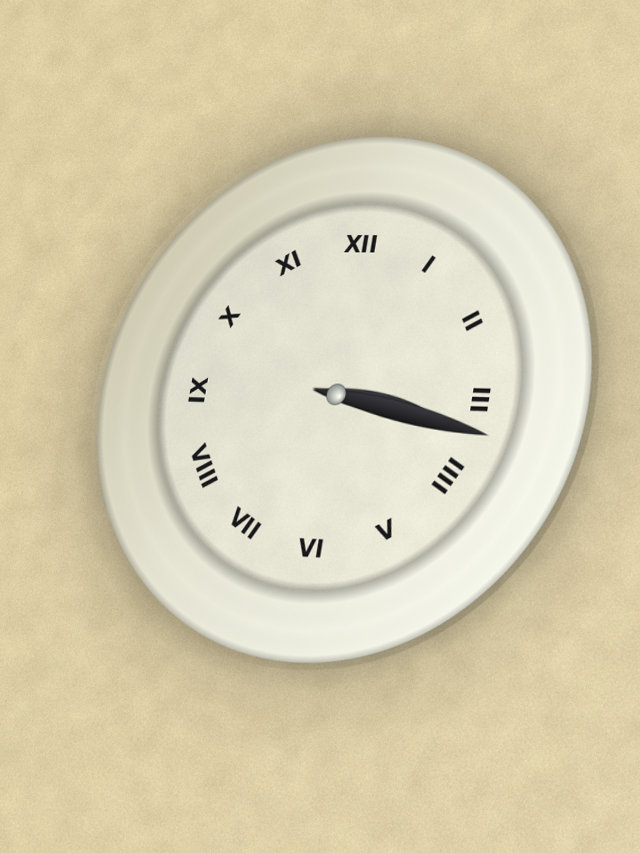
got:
3:17
